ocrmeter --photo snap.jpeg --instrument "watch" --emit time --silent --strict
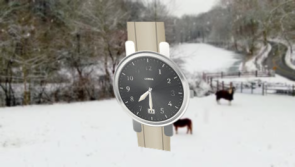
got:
7:30
